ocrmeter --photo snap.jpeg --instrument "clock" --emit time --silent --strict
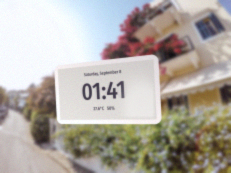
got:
1:41
